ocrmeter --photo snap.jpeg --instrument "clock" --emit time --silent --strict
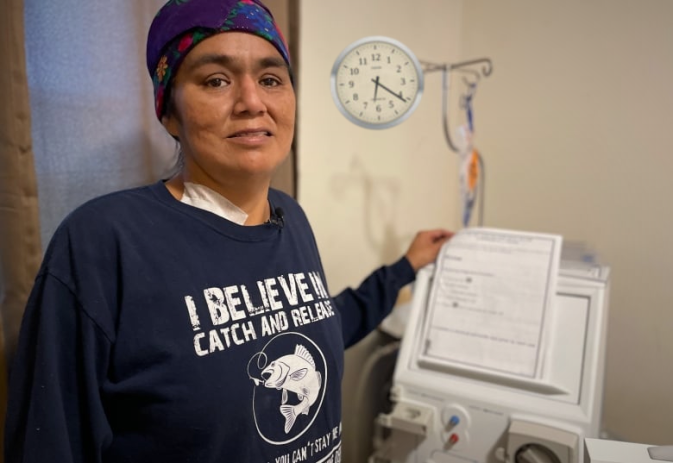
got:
6:21
